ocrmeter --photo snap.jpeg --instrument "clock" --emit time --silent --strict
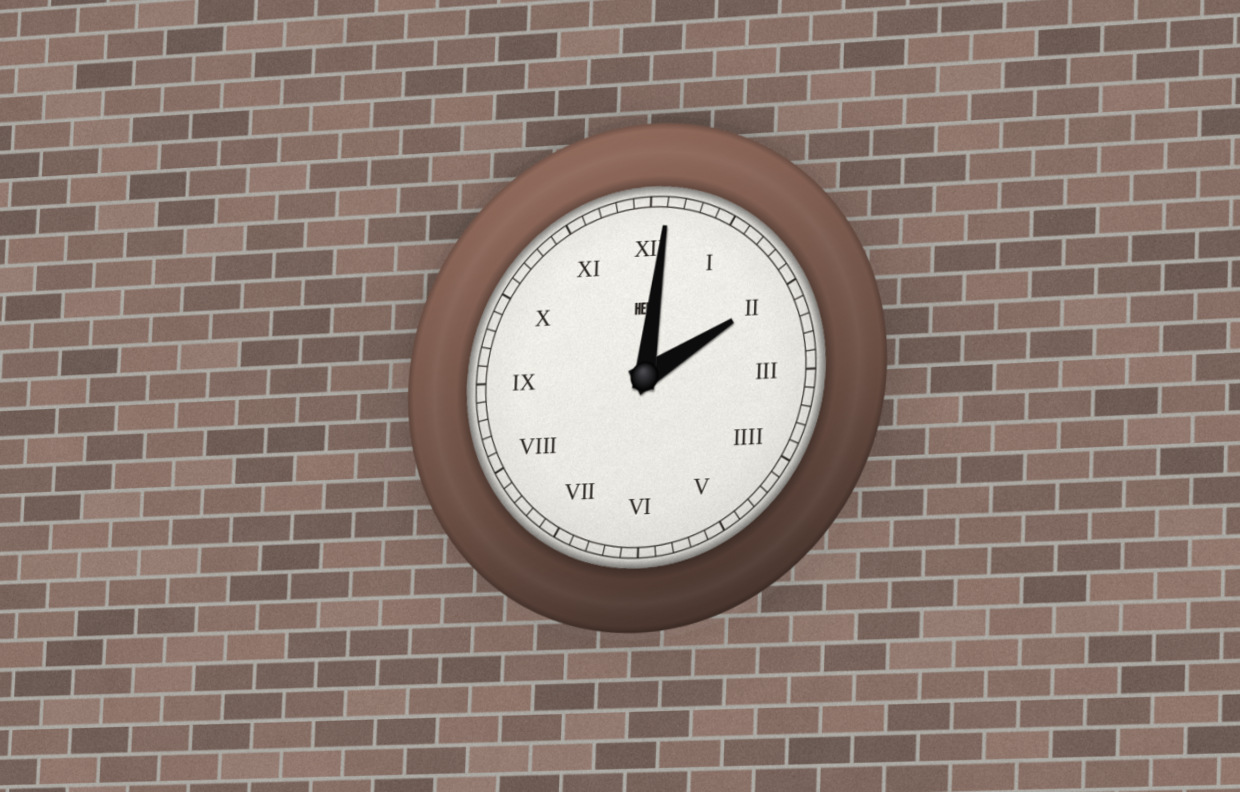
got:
2:01
